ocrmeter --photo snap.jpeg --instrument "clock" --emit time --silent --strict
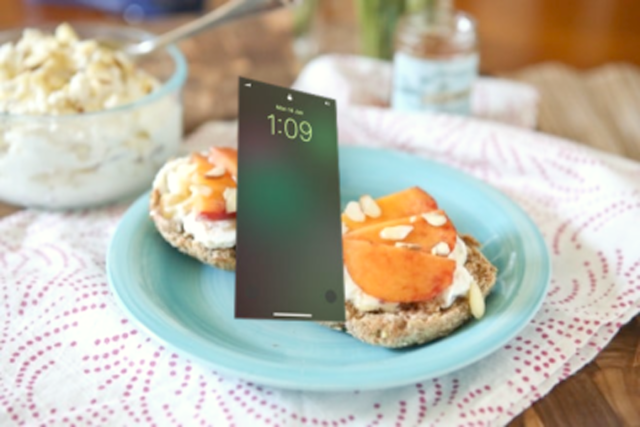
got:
1:09
